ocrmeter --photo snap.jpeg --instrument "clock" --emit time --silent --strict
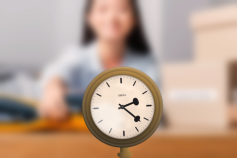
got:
2:22
